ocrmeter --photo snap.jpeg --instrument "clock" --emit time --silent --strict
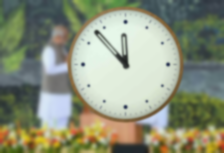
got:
11:53
